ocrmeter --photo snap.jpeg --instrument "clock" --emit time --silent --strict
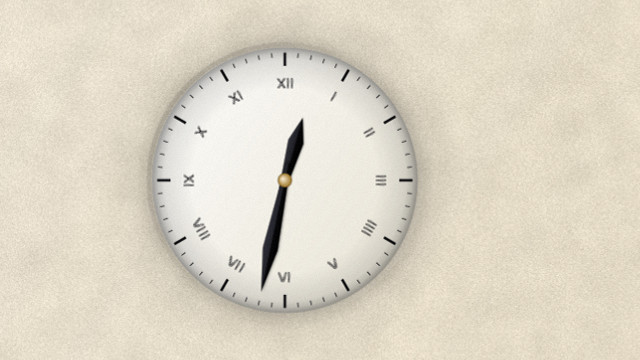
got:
12:32
